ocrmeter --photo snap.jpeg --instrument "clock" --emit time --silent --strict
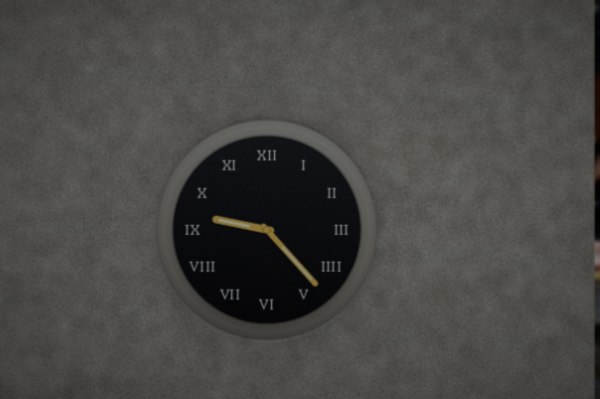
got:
9:23
